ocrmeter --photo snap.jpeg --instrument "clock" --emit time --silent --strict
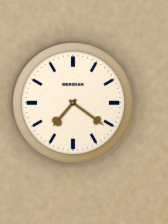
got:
7:21
